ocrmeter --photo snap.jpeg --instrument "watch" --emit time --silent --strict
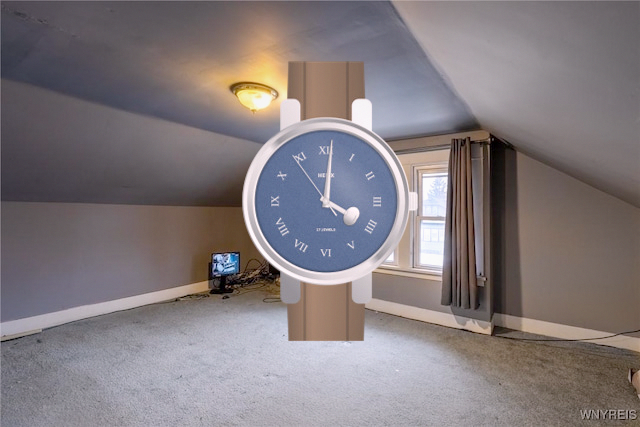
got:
4:00:54
